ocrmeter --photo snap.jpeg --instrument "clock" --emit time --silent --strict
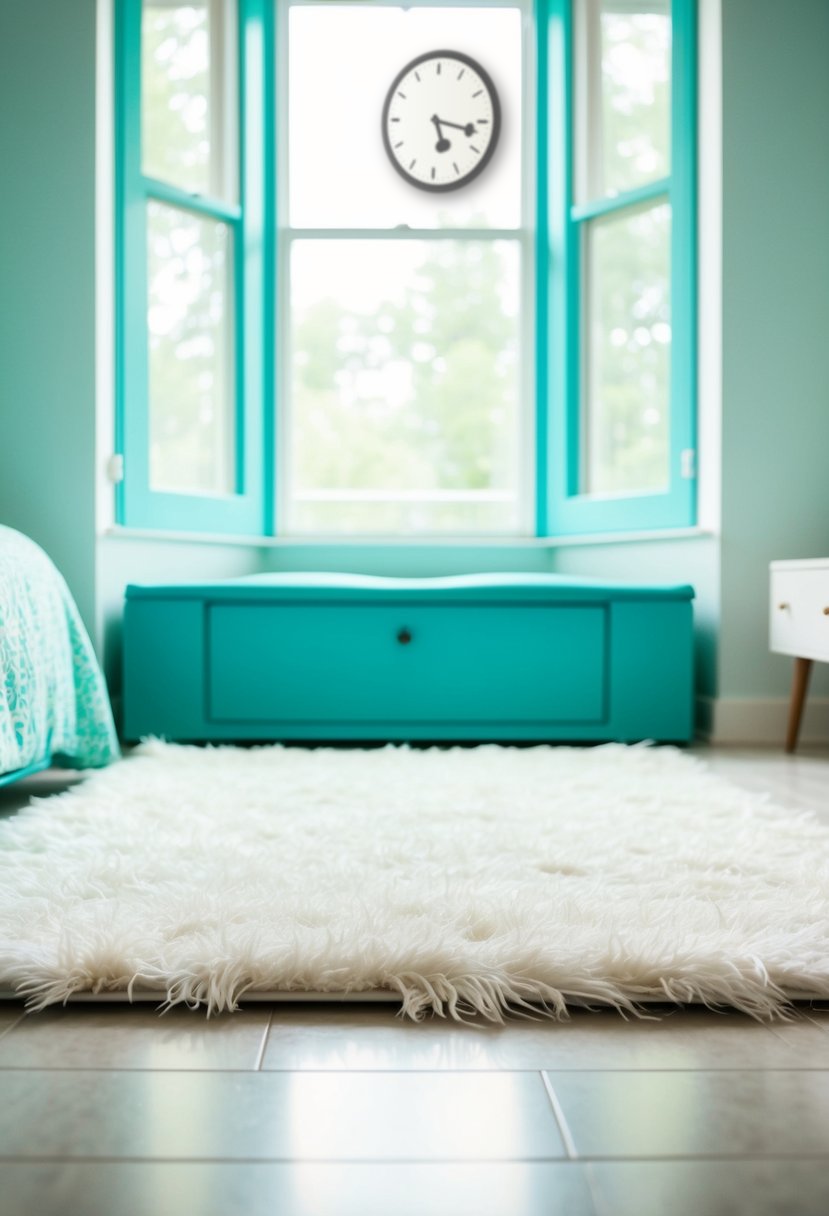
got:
5:17
